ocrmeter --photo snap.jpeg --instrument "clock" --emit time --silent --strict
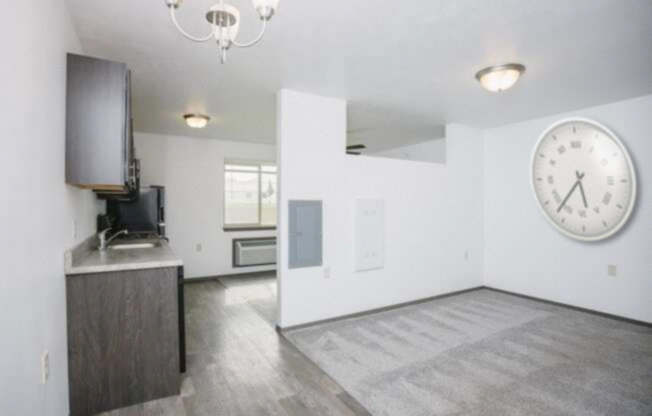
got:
5:37
